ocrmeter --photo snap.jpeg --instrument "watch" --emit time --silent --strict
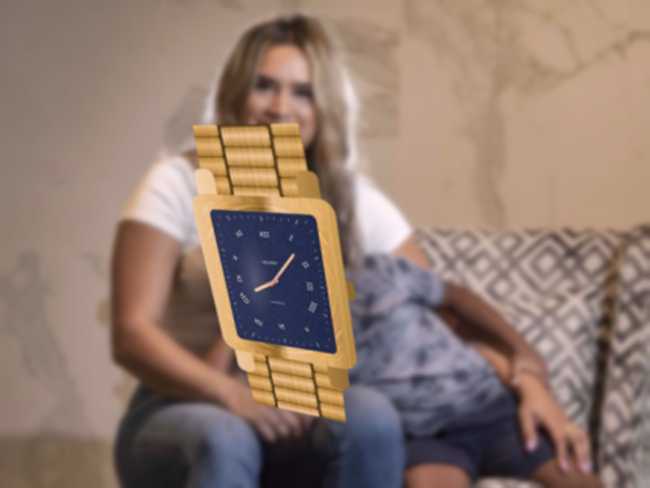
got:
8:07
